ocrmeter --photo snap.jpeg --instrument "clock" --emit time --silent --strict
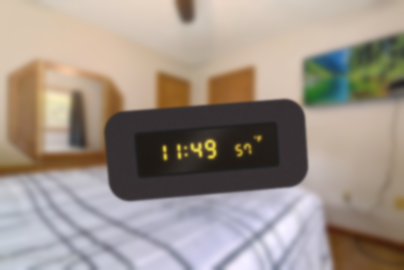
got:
11:49
